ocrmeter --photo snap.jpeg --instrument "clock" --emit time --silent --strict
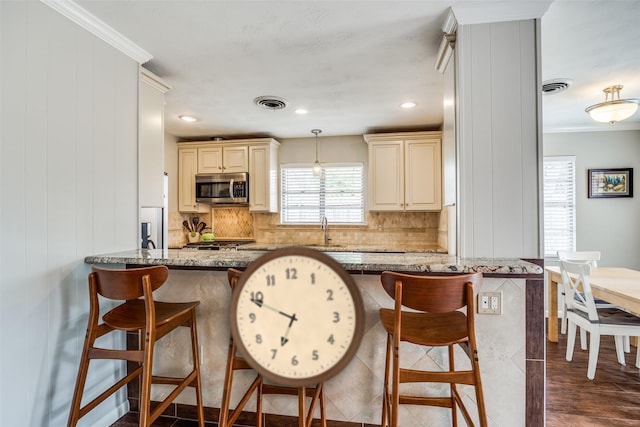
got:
6:49
